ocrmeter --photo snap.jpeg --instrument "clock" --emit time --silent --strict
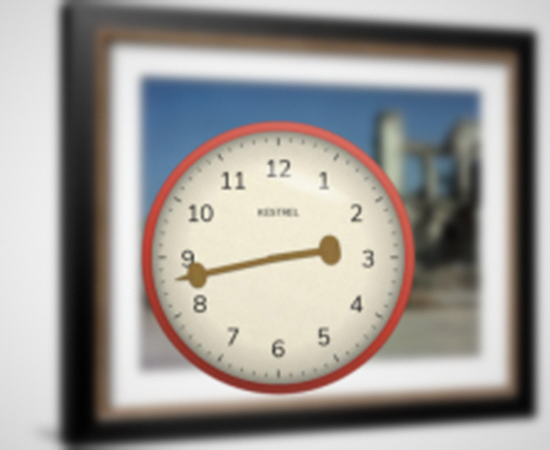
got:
2:43
